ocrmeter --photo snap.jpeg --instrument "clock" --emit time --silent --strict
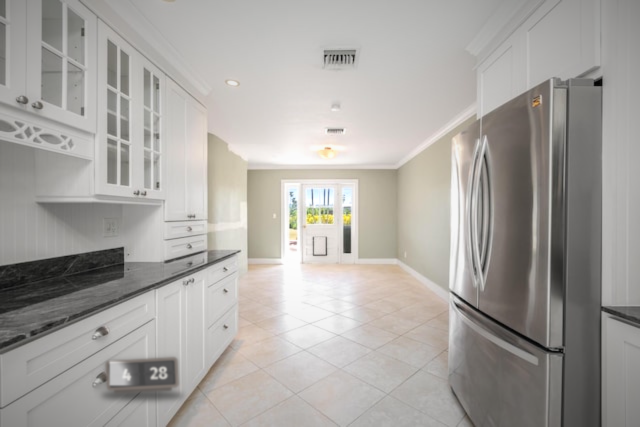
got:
4:28
